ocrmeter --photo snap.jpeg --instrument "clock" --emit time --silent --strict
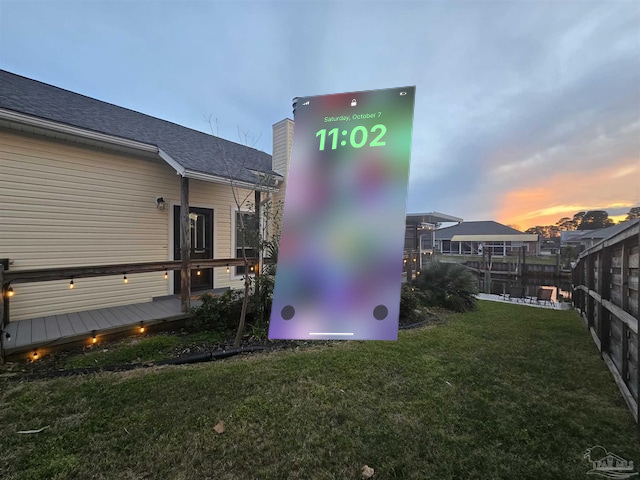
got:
11:02
